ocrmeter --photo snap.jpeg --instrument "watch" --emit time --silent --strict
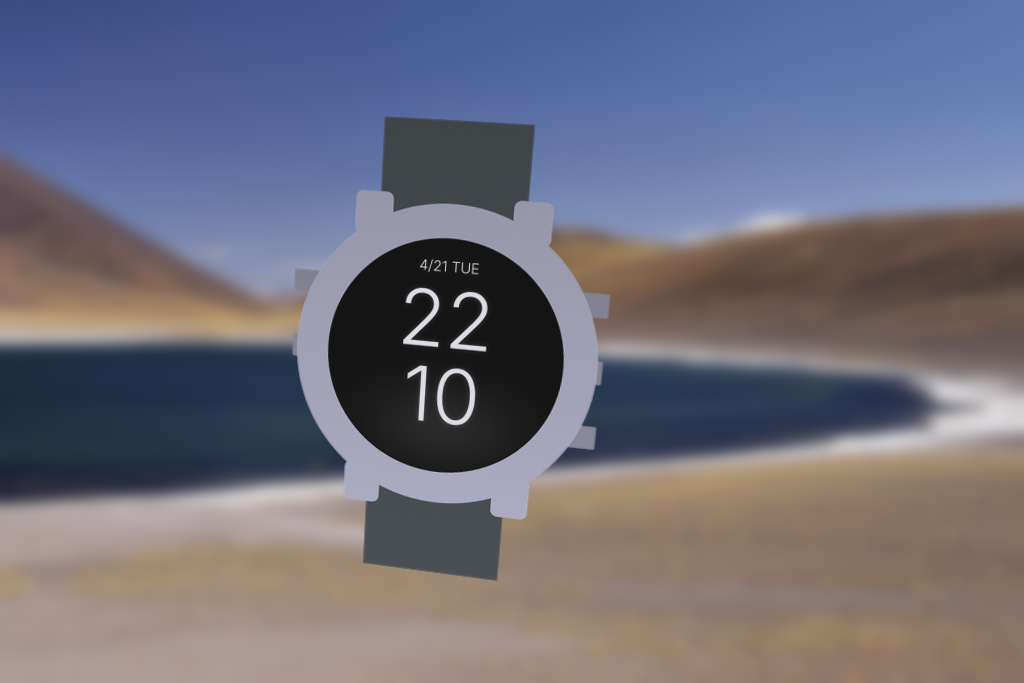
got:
22:10
